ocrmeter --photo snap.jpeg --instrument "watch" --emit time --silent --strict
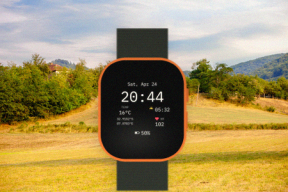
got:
20:44
